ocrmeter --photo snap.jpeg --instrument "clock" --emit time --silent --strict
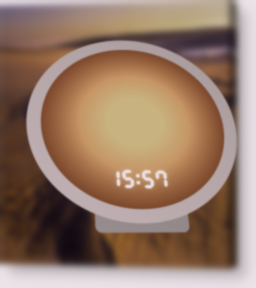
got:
15:57
